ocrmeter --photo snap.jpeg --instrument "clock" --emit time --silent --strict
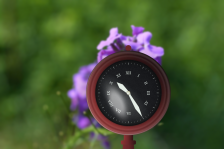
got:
10:25
